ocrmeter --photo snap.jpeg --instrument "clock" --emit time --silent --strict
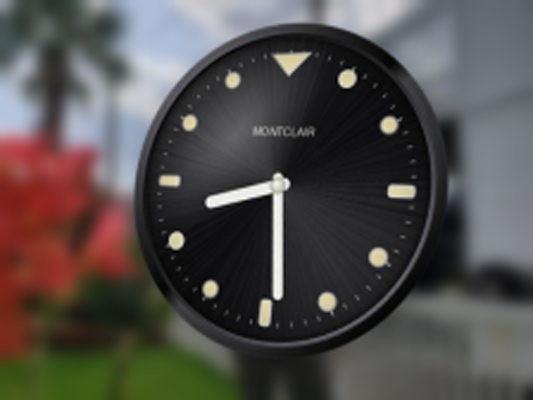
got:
8:29
